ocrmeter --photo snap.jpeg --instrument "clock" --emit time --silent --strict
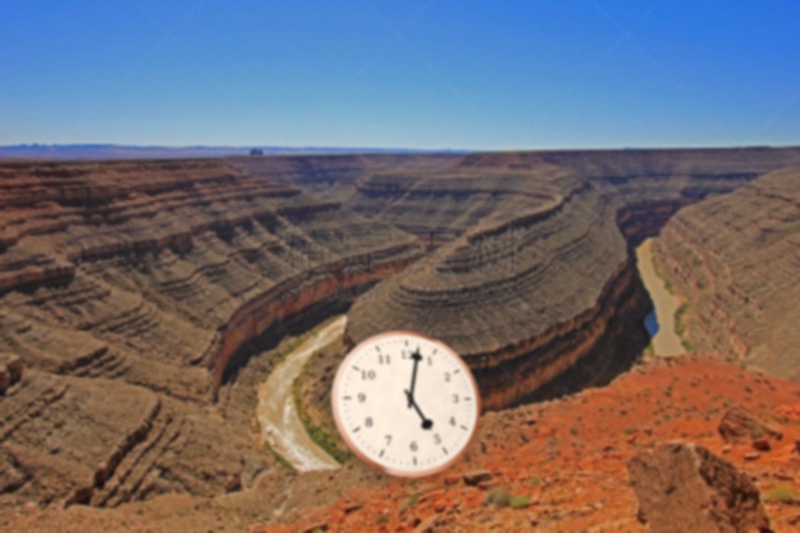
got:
5:02
